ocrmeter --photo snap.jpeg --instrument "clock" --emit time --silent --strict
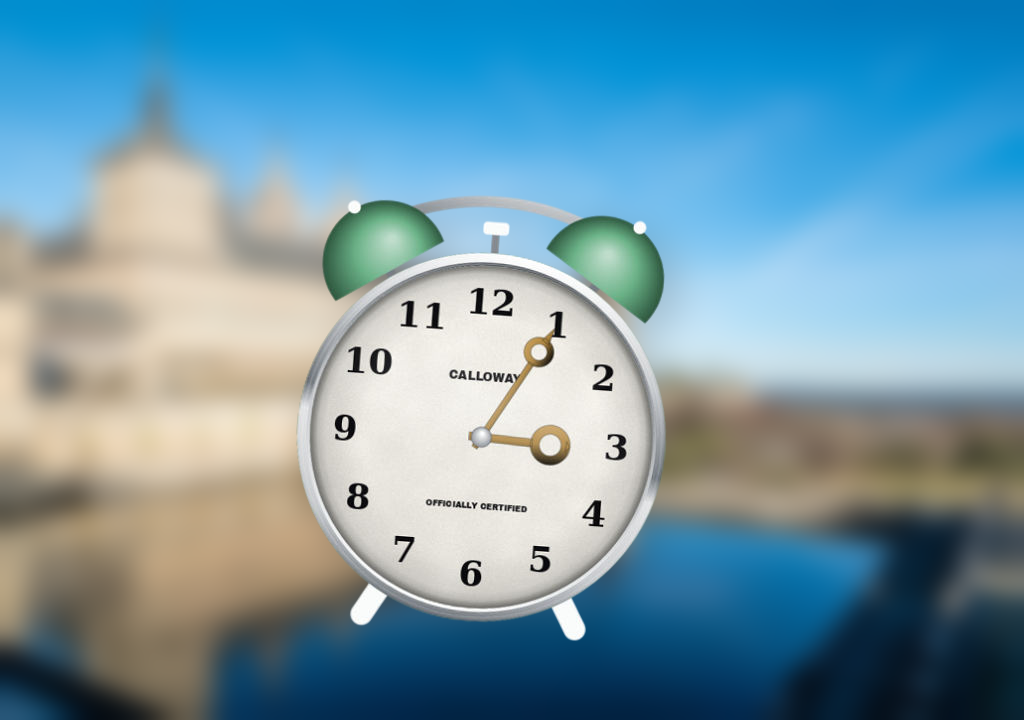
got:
3:05
